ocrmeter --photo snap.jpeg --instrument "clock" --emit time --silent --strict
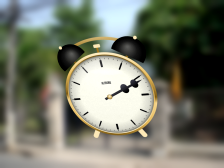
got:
2:11
